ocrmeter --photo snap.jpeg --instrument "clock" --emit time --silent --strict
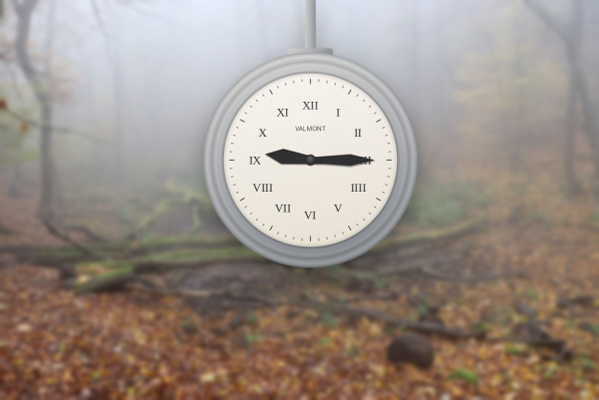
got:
9:15
